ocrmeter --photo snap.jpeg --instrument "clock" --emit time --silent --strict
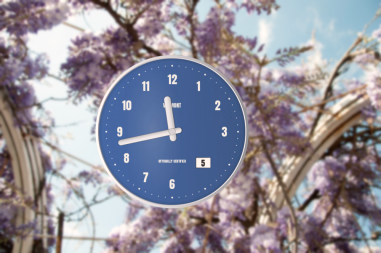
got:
11:43
